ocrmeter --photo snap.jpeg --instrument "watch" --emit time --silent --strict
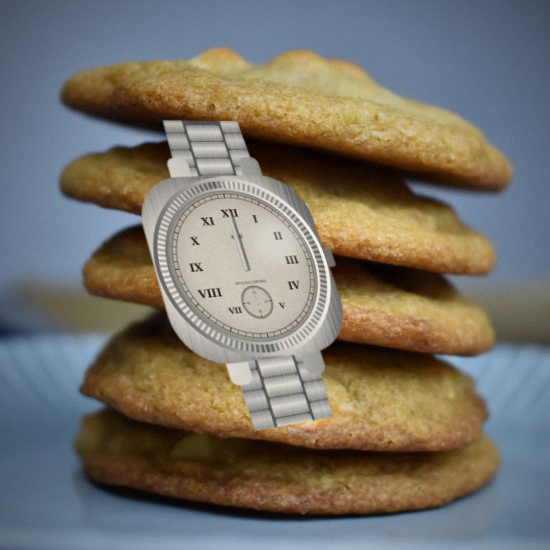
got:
12:00
